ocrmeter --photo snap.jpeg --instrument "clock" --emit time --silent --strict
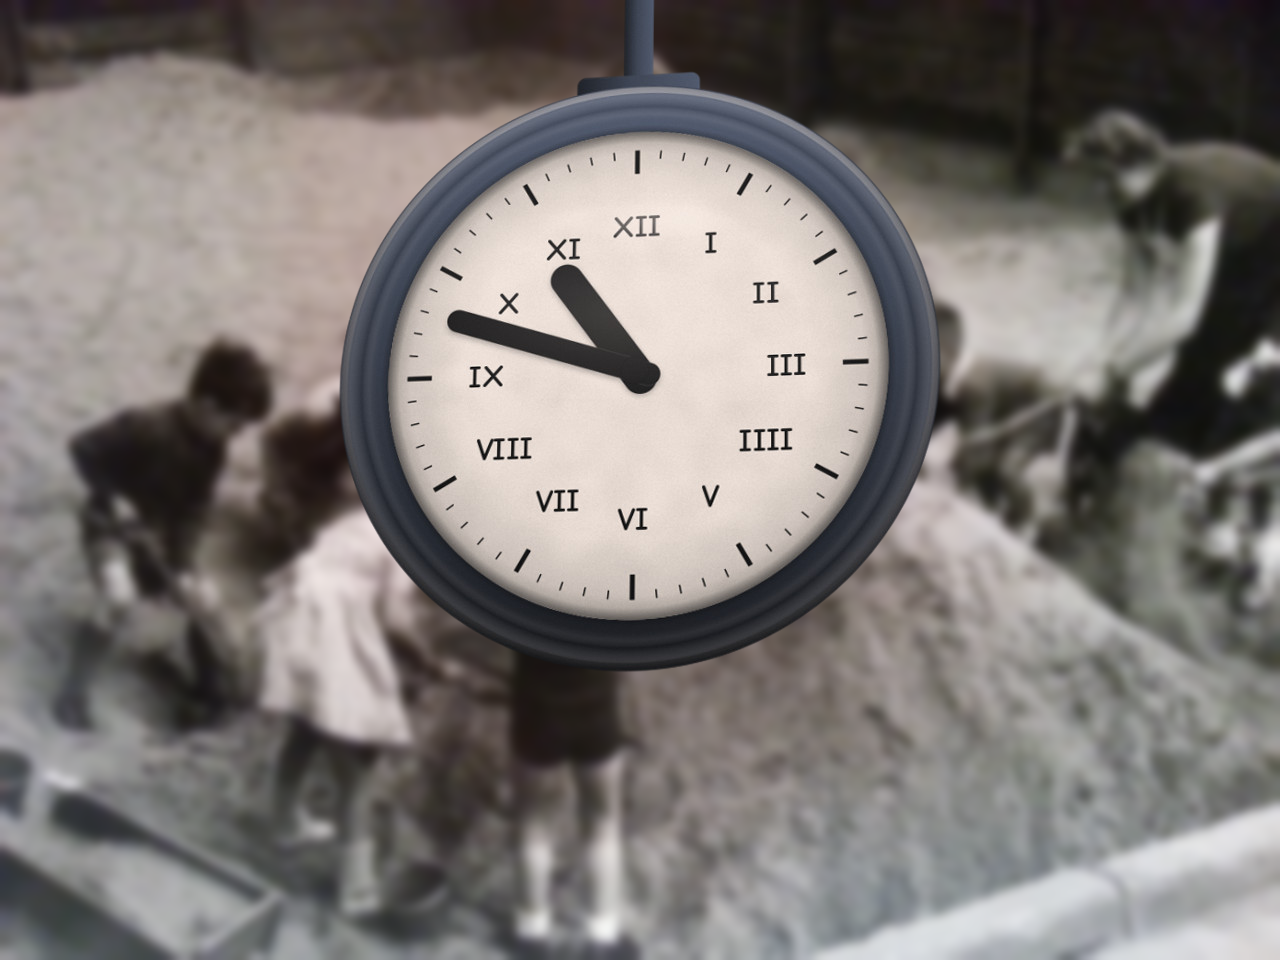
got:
10:48
